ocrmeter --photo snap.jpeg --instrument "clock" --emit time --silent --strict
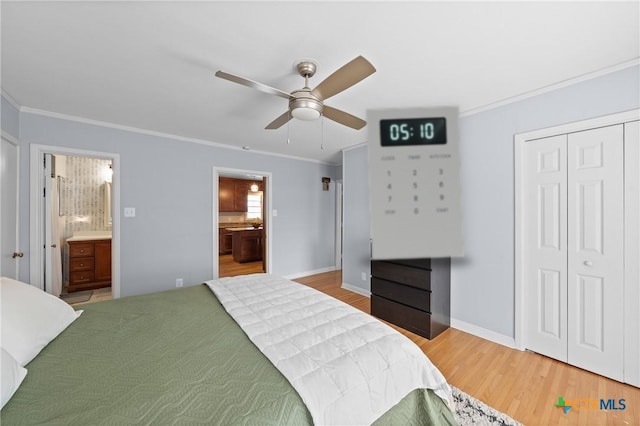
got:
5:10
